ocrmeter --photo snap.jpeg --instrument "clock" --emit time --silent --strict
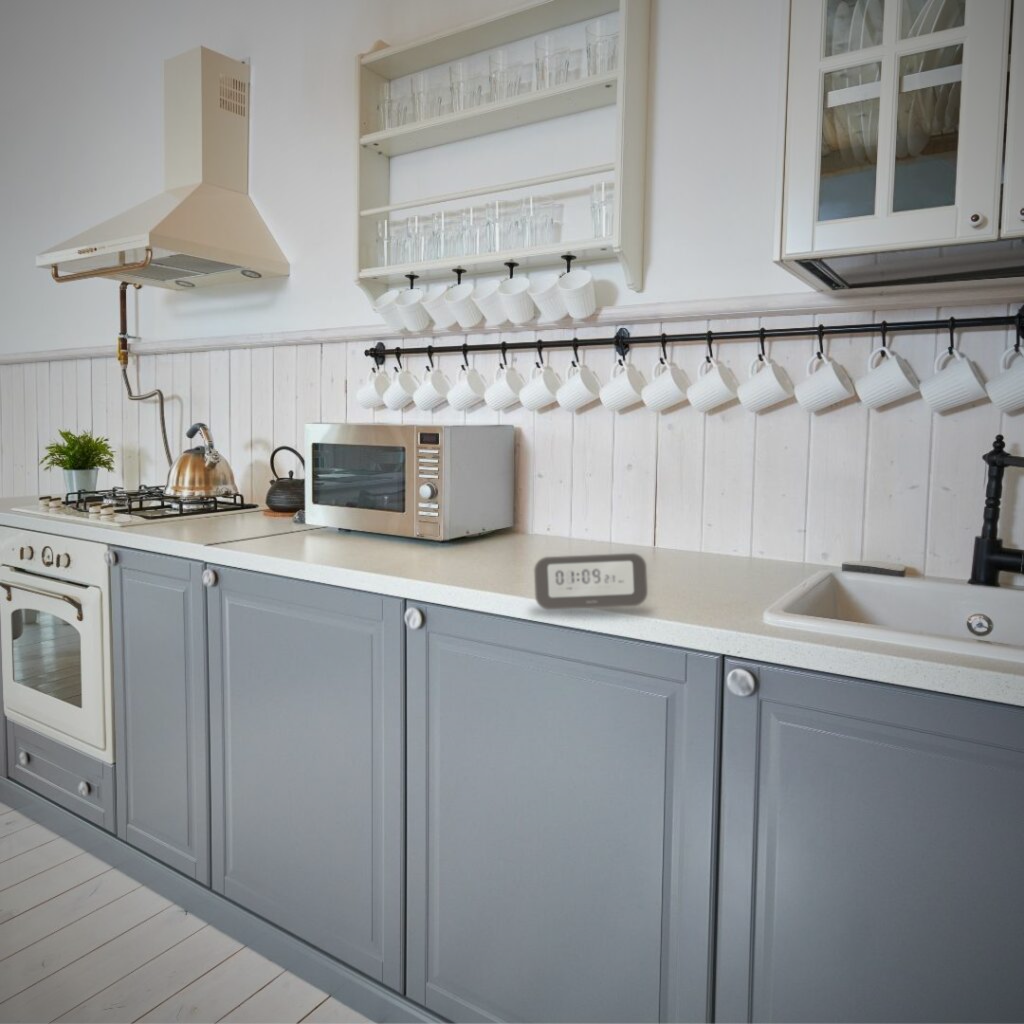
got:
1:09
